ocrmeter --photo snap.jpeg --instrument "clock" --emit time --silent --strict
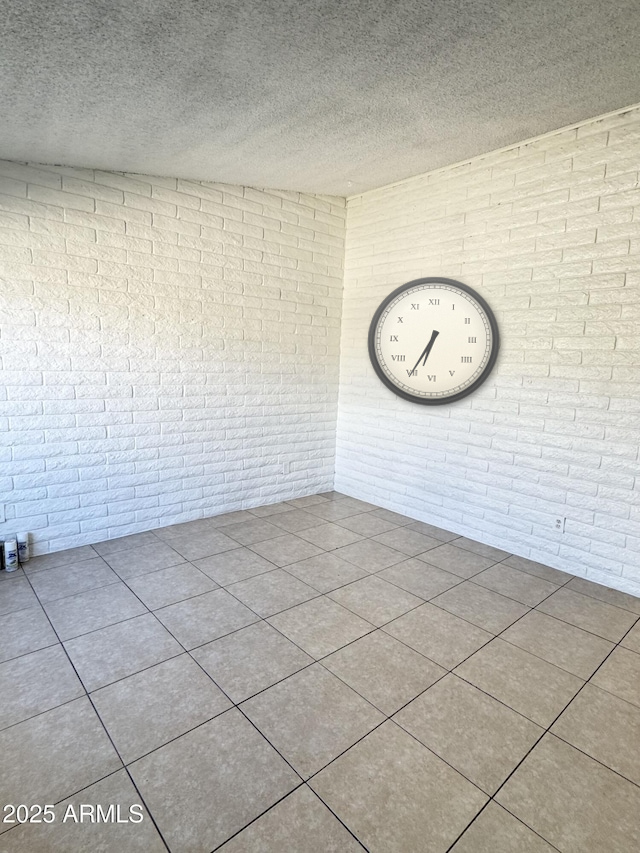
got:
6:35
